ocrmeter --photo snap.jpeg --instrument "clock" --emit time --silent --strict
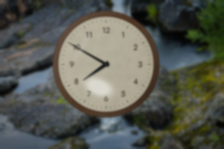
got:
7:50
